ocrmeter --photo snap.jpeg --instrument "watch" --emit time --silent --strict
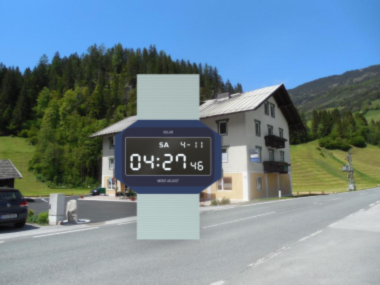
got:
4:27
